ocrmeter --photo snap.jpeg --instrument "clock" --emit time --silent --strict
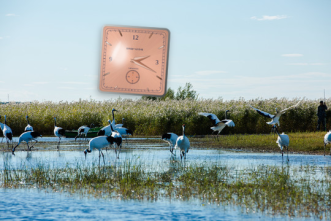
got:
2:19
